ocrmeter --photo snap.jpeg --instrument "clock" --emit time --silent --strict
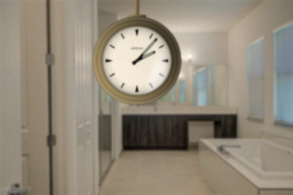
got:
2:07
